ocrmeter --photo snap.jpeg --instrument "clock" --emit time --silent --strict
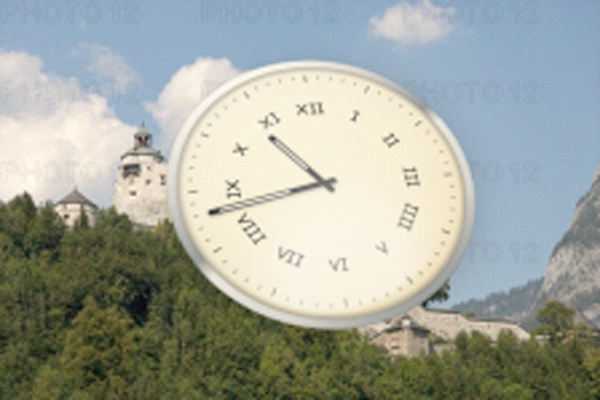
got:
10:43
